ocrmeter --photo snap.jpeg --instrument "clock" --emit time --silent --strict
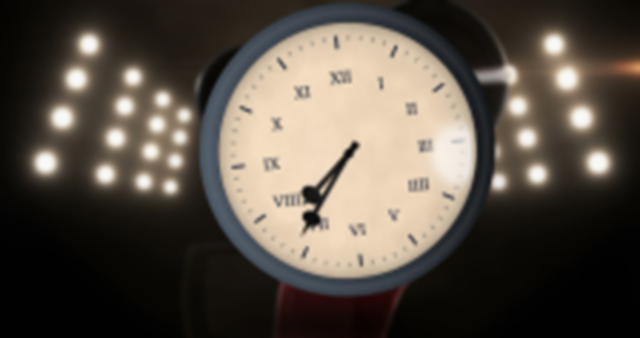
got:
7:36
